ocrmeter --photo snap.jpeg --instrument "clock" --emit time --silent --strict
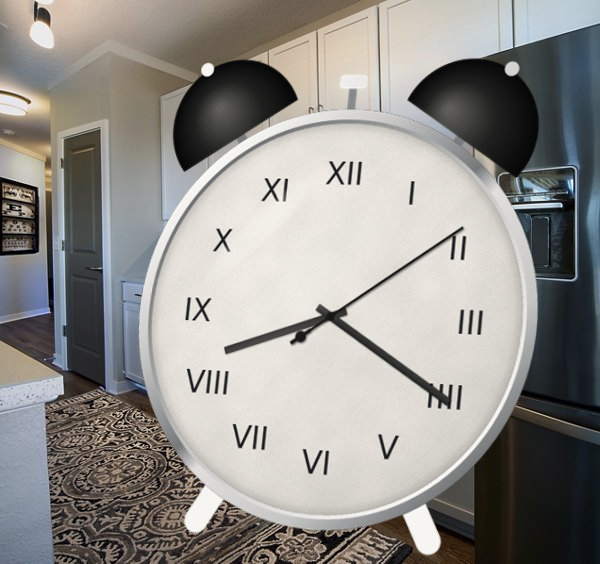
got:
8:20:09
